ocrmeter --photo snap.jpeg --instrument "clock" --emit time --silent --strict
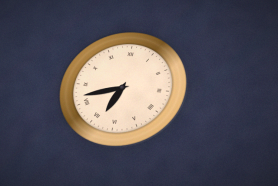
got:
6:42
